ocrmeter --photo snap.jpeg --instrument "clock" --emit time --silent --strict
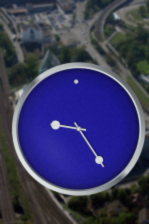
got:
9:25
